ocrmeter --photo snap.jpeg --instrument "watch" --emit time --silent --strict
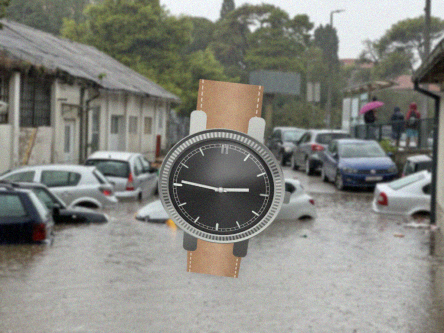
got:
2:46
